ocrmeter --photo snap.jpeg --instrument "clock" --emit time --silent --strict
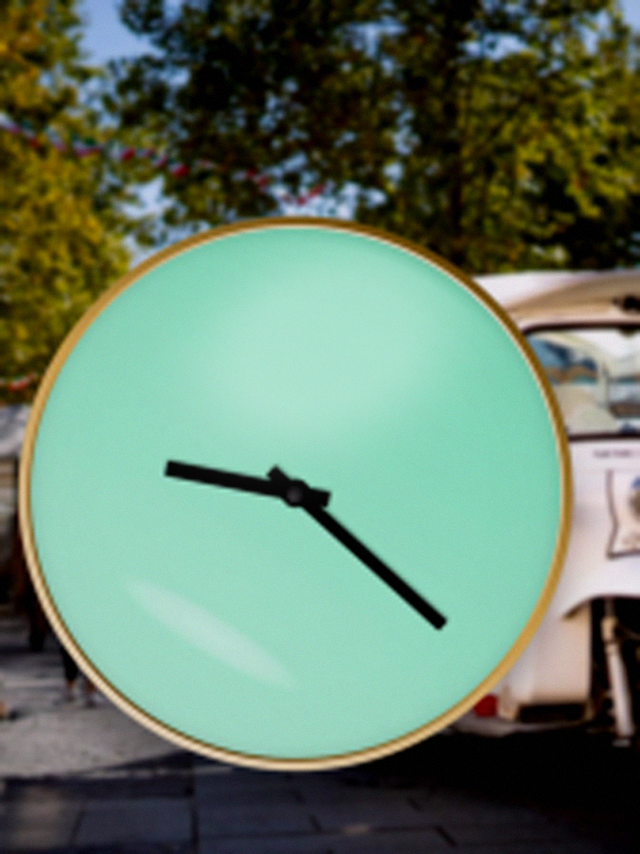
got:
9:22
